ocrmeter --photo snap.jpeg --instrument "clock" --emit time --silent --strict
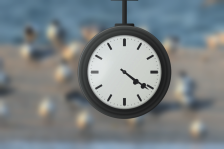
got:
4:21
